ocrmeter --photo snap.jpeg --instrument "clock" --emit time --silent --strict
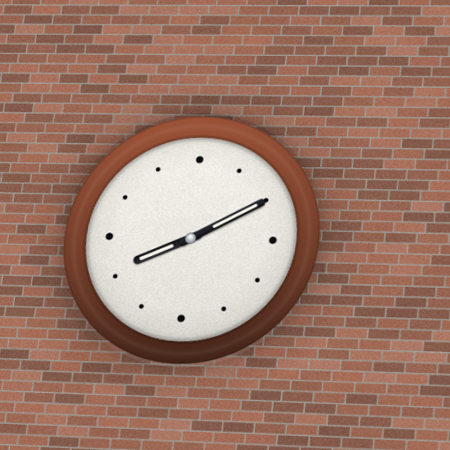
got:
8:10
